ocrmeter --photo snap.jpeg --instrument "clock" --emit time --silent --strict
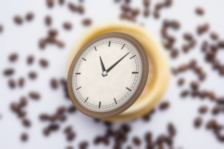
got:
11:08
